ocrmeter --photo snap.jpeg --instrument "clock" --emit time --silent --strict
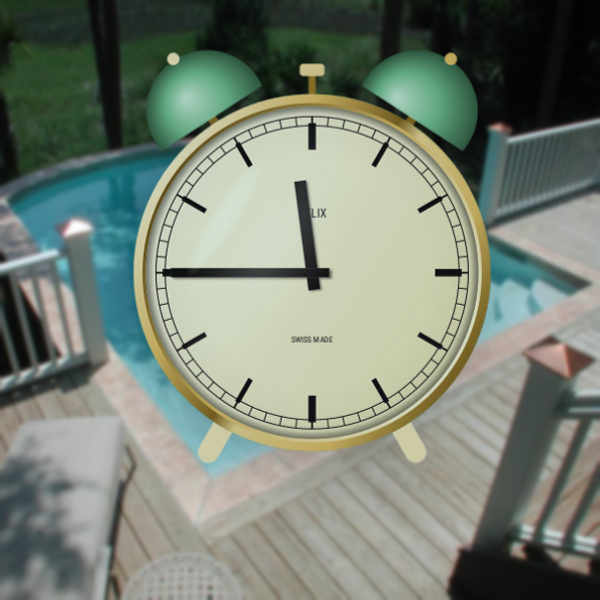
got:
11:45
